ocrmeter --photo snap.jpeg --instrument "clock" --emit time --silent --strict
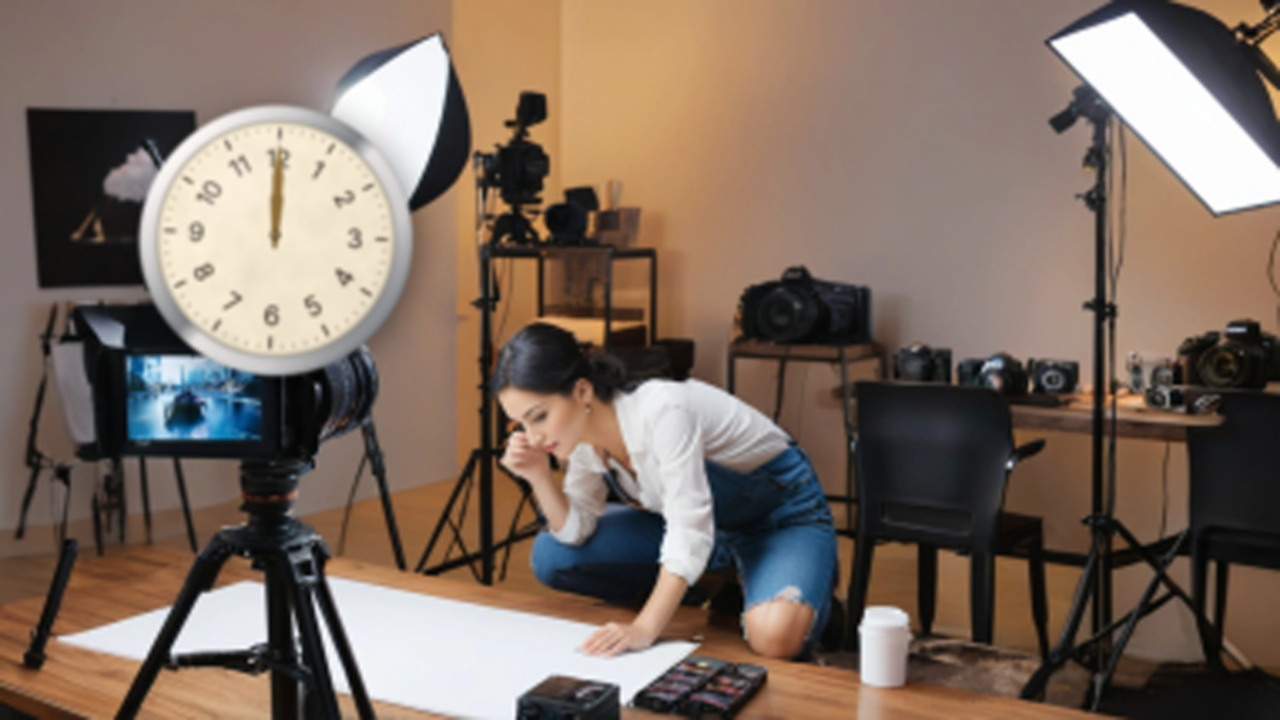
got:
12:00
